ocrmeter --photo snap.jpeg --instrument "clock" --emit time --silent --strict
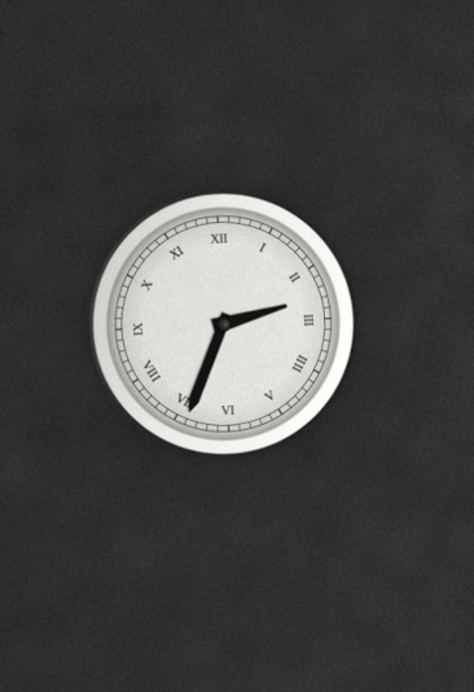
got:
2:34
